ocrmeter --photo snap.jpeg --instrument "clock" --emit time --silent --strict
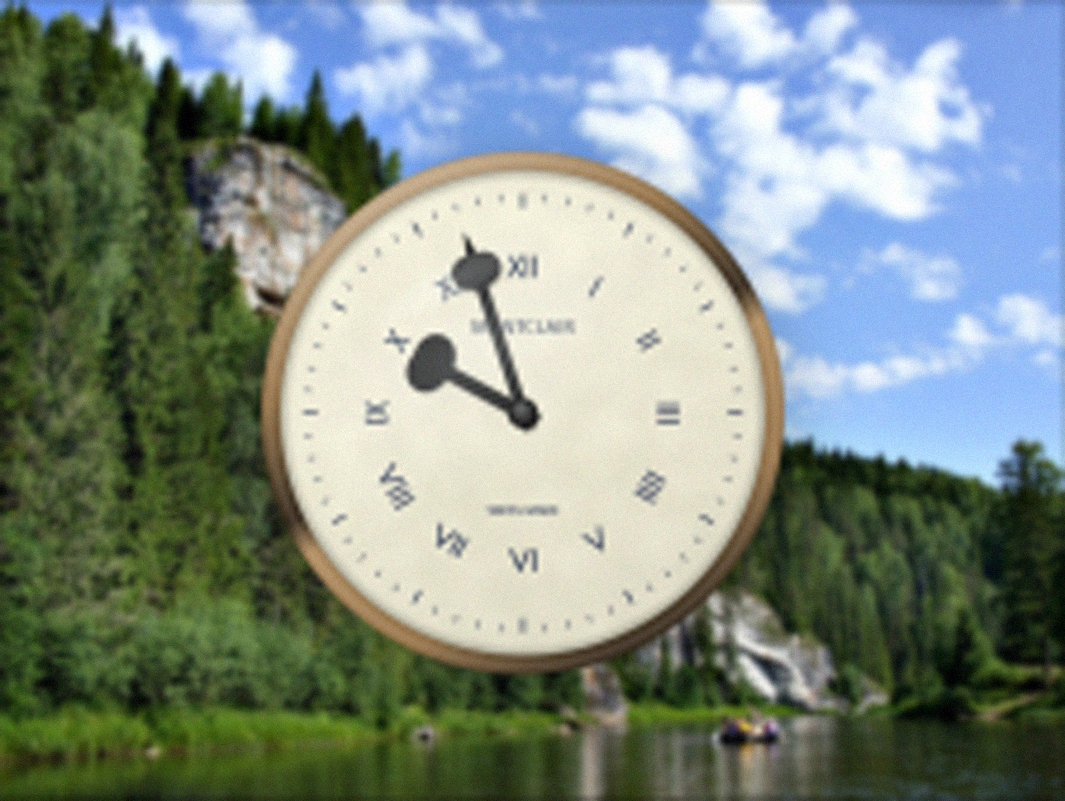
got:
9:57
